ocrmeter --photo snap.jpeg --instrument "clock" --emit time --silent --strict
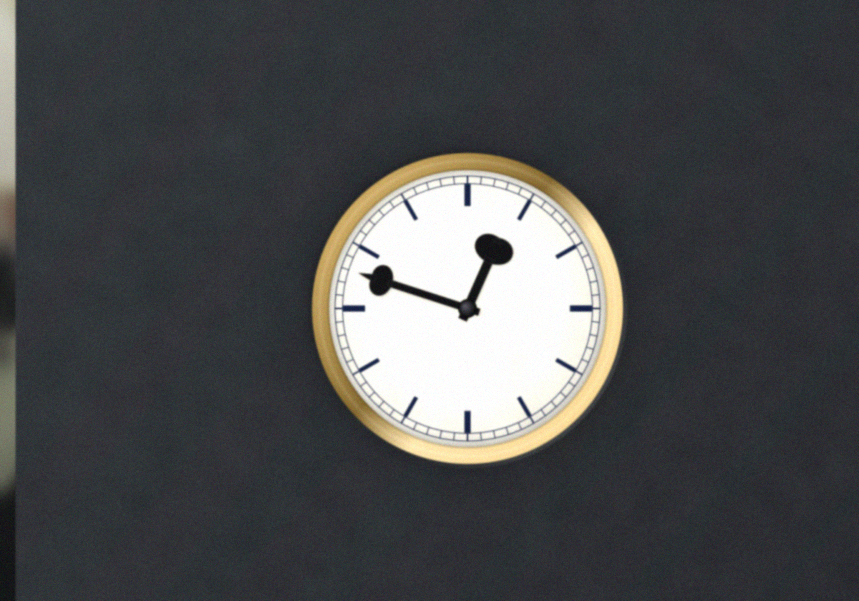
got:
12:48
